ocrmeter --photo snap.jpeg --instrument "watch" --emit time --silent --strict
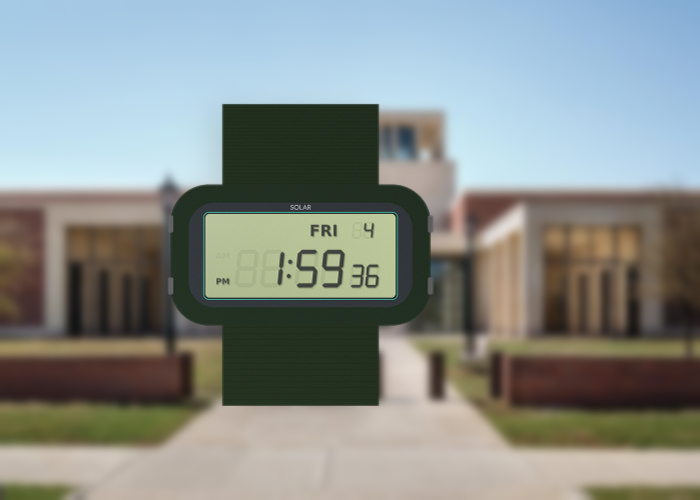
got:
1:59:36
